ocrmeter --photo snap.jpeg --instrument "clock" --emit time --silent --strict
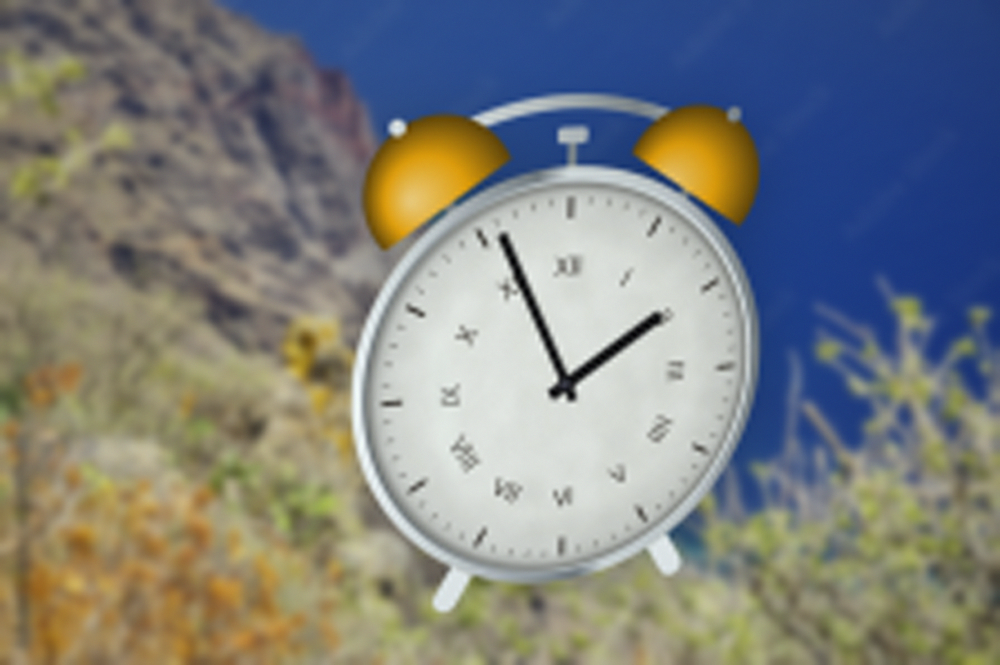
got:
1:56
